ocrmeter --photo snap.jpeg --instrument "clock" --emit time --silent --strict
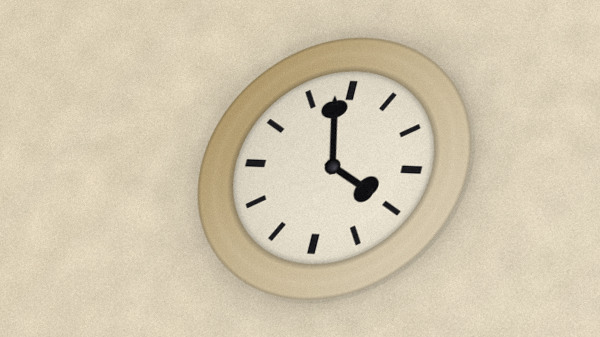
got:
3:58
